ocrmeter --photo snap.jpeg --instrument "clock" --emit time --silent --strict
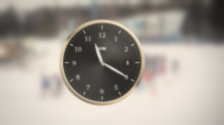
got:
11:20
